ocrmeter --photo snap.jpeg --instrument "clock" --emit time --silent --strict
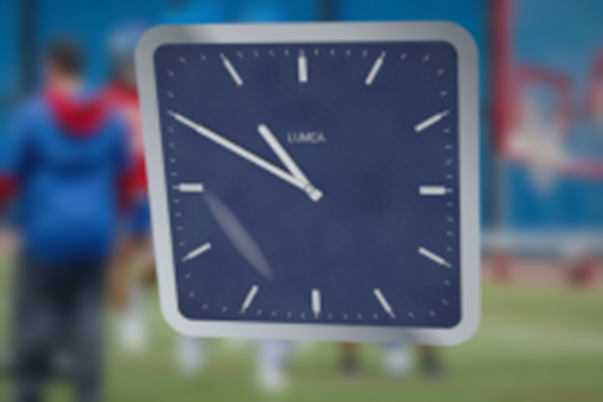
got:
10:50
